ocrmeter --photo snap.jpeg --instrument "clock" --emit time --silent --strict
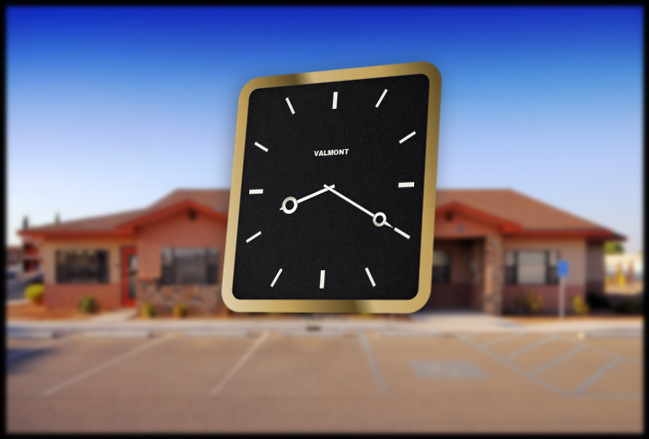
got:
8:20
